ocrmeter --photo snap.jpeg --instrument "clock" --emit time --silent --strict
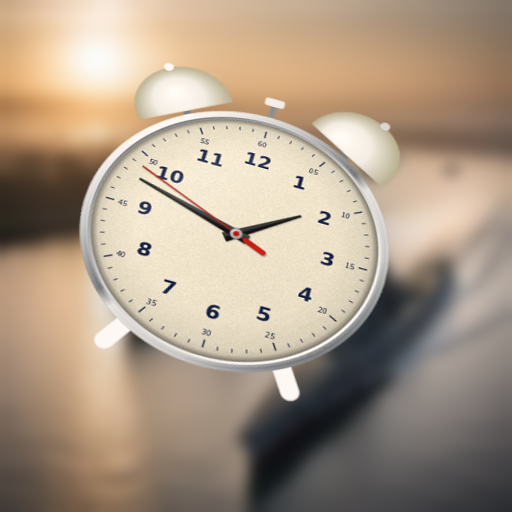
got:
1:47:49
